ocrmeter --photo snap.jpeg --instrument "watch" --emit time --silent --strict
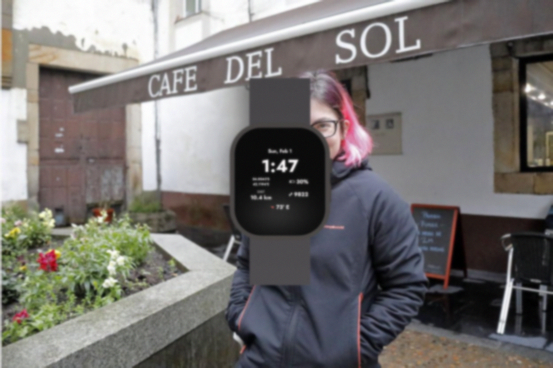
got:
1:47
